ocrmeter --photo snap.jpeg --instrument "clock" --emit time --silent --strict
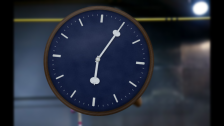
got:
6:05
